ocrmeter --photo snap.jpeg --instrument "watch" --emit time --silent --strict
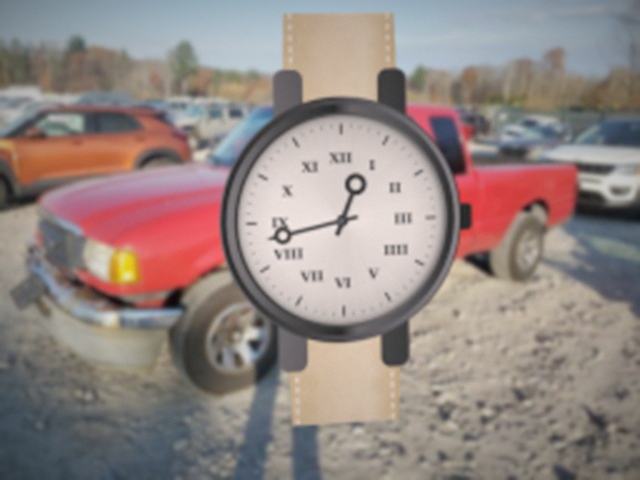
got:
12:43
